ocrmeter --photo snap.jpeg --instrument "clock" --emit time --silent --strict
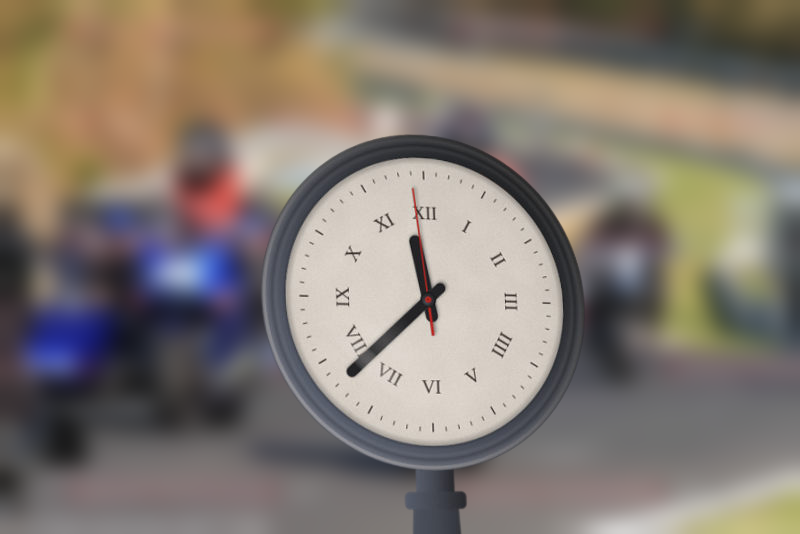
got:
11:37:59
